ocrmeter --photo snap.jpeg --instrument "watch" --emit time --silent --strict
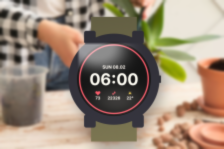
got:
6:00
